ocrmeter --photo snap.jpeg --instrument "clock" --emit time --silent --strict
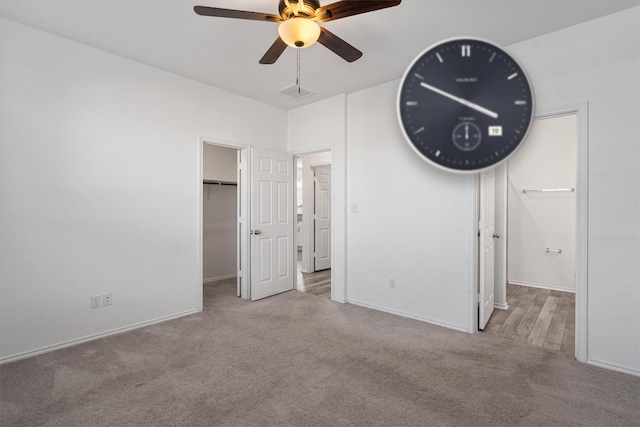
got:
3:49
